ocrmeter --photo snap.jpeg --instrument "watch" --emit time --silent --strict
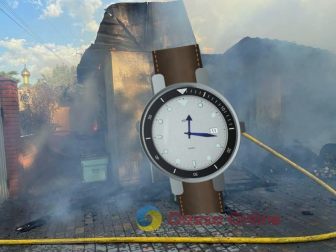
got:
12:17
